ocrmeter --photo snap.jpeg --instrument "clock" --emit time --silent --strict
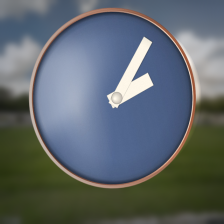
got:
2:05
